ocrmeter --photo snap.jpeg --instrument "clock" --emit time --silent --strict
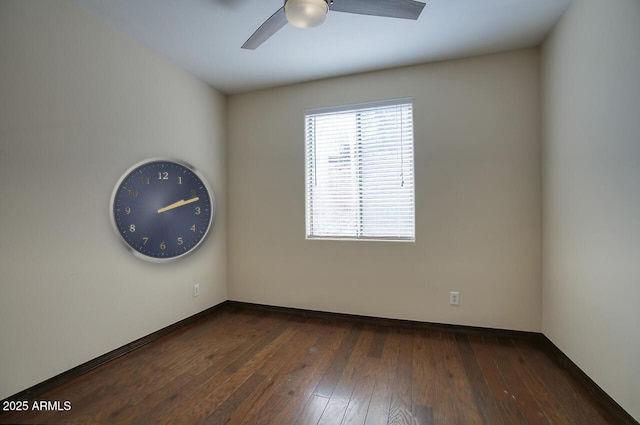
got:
2:12
